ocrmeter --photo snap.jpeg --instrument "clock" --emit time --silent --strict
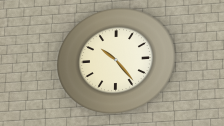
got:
10:24
